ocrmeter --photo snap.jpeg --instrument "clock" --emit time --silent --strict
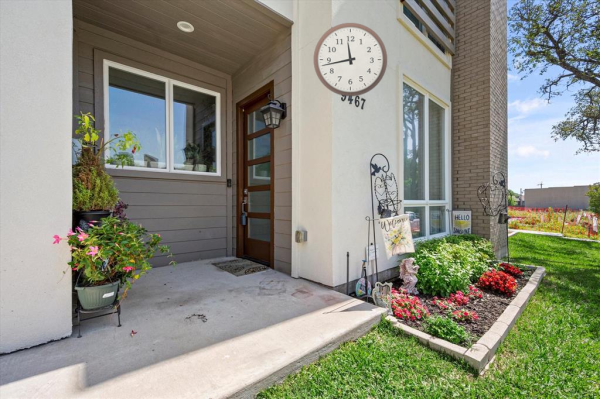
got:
11:43
